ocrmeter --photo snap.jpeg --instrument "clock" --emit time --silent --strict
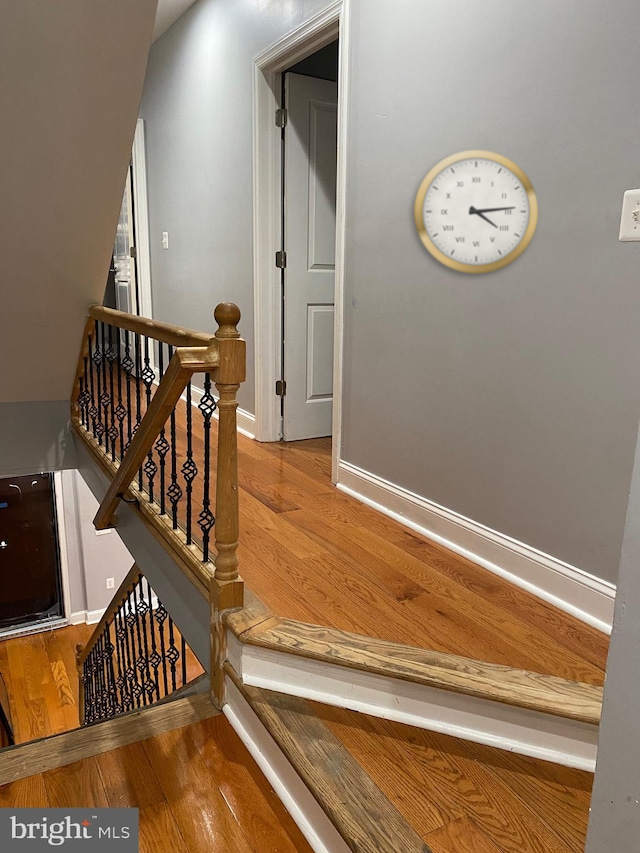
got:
4:14
